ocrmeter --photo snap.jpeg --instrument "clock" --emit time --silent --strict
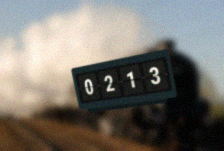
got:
2:13
